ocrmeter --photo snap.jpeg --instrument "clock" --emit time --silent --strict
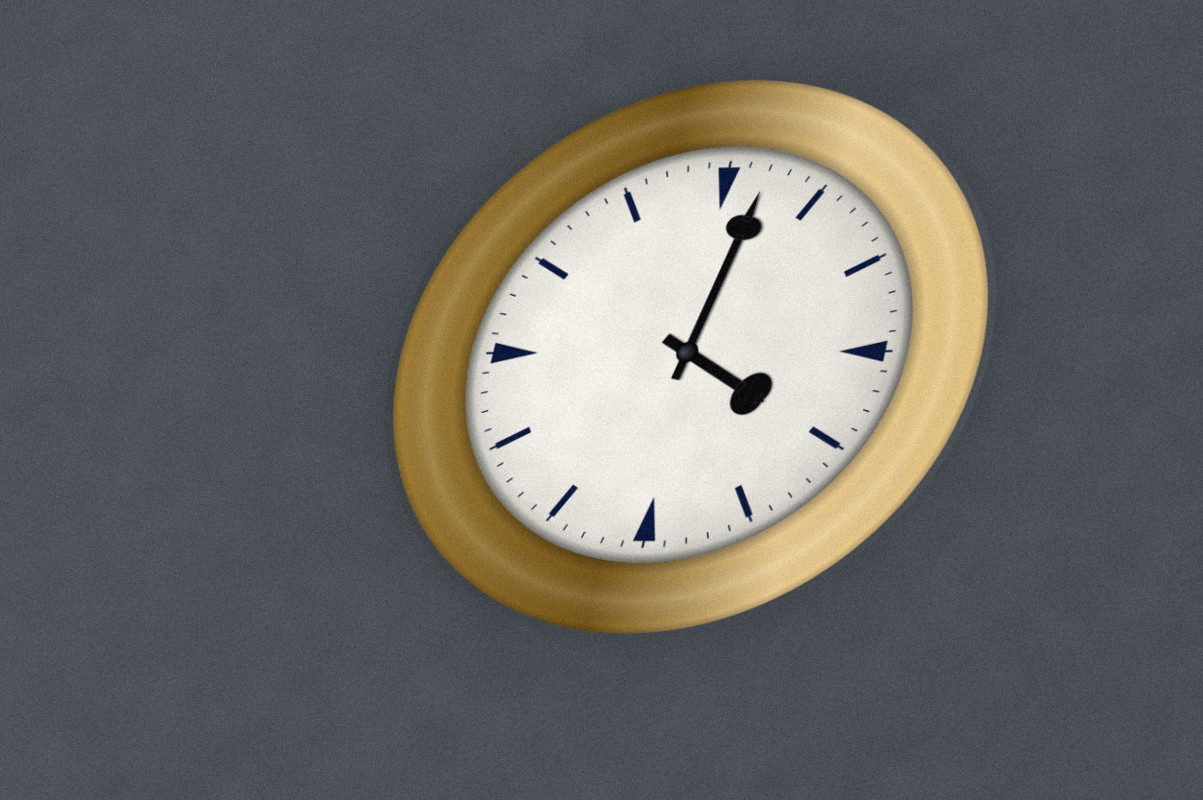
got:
4:02
